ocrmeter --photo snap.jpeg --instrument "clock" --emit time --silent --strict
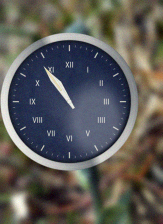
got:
10:54
